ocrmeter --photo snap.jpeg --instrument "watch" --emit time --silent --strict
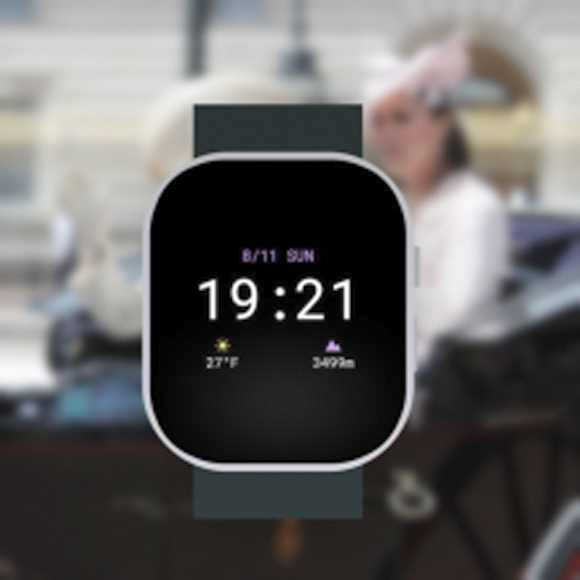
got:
19:21
